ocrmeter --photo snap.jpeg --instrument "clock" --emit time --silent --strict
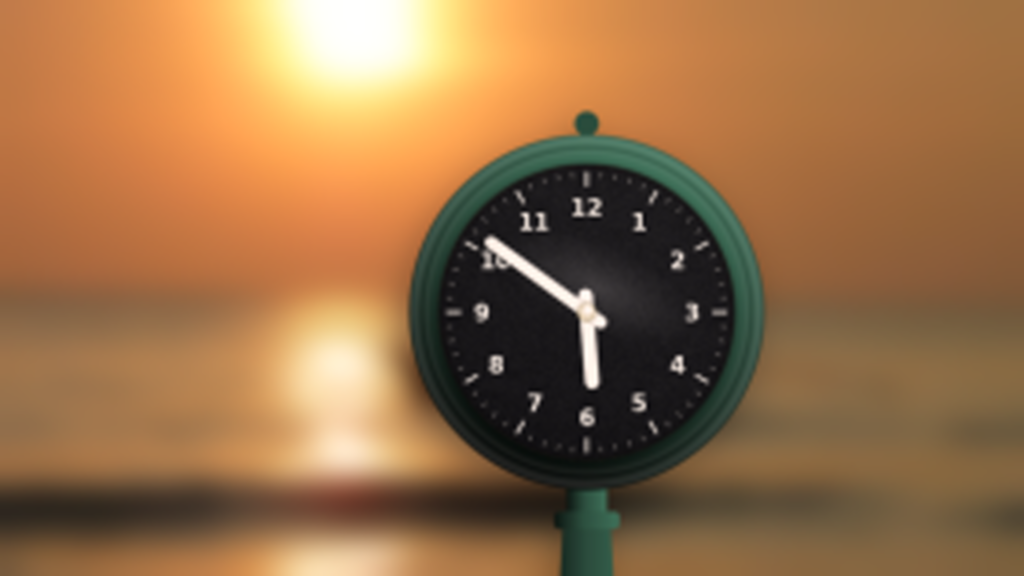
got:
5:51
